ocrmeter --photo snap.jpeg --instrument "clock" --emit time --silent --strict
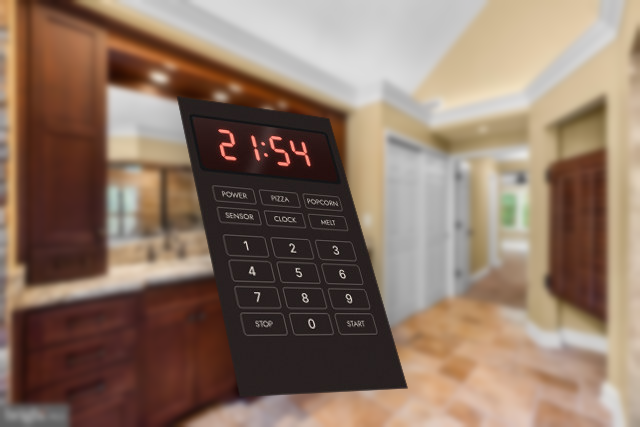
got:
21:54
